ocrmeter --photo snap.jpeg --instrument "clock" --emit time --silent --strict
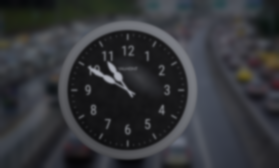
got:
10:50
